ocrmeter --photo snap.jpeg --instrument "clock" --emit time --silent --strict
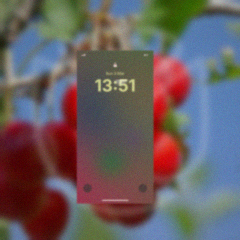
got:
13:51
